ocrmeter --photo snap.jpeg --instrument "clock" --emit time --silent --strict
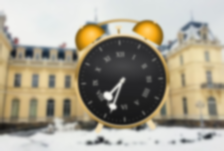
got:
7:34
